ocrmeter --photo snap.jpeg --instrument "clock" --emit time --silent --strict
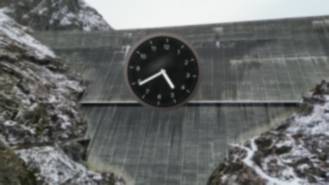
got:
4:39
